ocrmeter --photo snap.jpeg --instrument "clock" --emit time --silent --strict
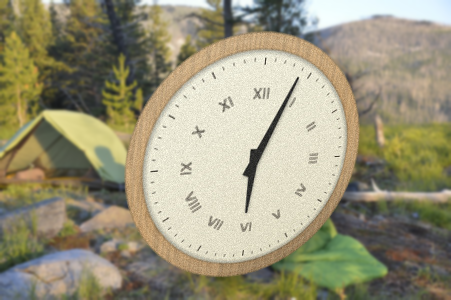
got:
6:04
